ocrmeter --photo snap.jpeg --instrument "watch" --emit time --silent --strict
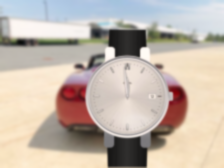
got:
11:59
